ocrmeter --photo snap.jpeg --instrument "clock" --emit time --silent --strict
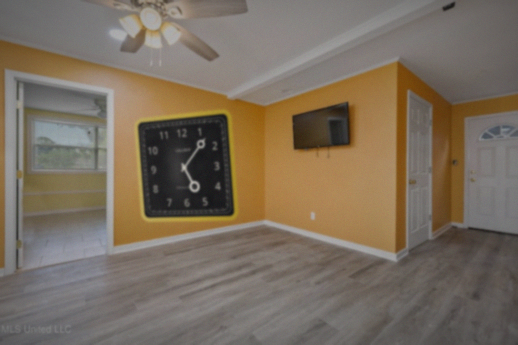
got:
5:07
